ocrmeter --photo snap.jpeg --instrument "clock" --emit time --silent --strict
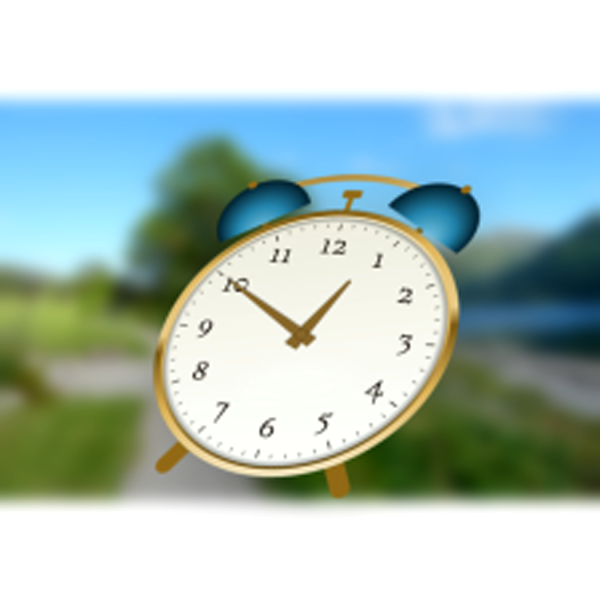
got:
12:50
